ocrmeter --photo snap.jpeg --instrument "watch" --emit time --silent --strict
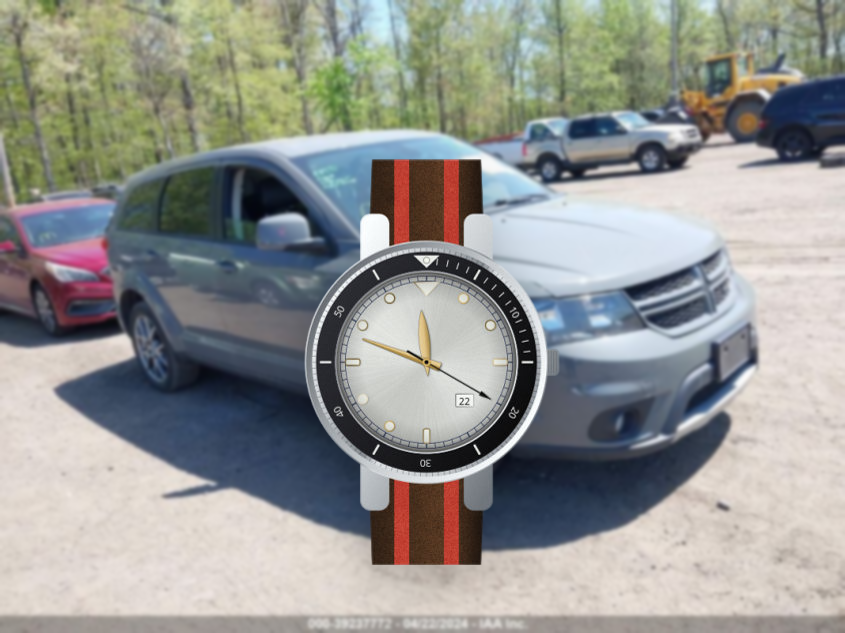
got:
11:48:20
